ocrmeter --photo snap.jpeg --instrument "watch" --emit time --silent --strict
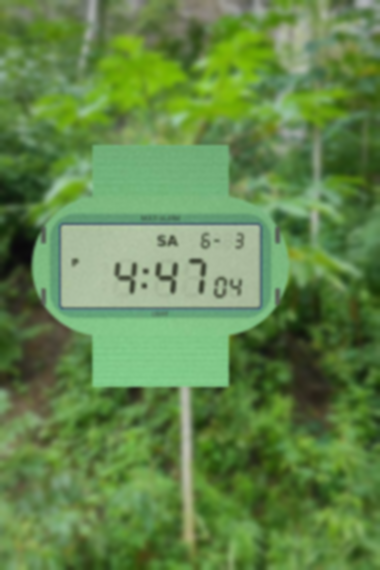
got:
4:47:04
